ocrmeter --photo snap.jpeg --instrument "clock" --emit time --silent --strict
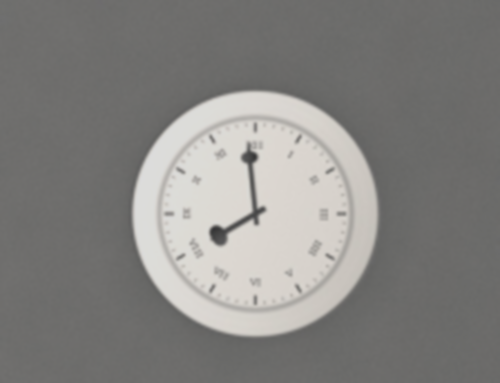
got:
7:59
